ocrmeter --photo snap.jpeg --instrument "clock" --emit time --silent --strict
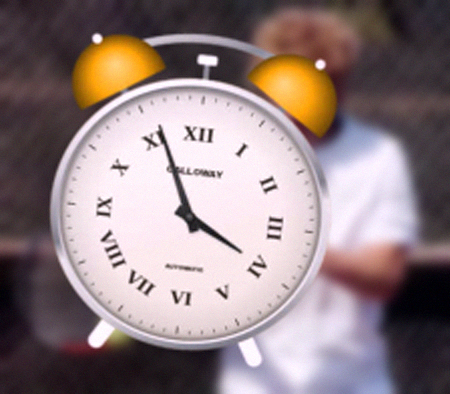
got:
3:56
